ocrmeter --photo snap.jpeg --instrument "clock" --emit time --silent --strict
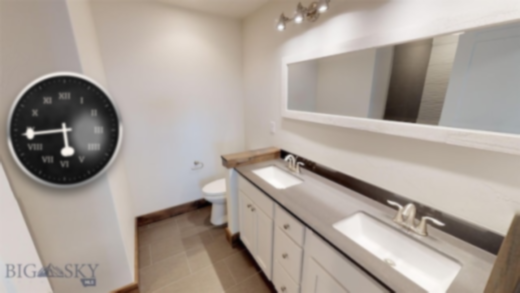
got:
5:44
